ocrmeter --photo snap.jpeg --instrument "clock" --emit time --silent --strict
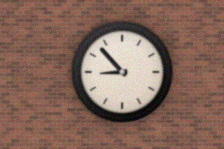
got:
8:53
